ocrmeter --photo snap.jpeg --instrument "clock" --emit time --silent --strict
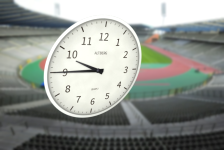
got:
9:45
